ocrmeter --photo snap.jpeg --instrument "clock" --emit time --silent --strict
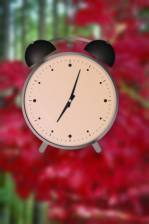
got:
7:03
